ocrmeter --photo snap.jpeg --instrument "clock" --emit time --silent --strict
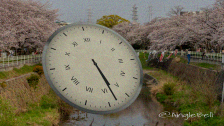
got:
5:28
